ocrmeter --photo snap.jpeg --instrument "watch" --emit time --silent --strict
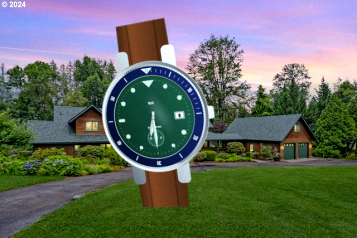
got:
6:30
